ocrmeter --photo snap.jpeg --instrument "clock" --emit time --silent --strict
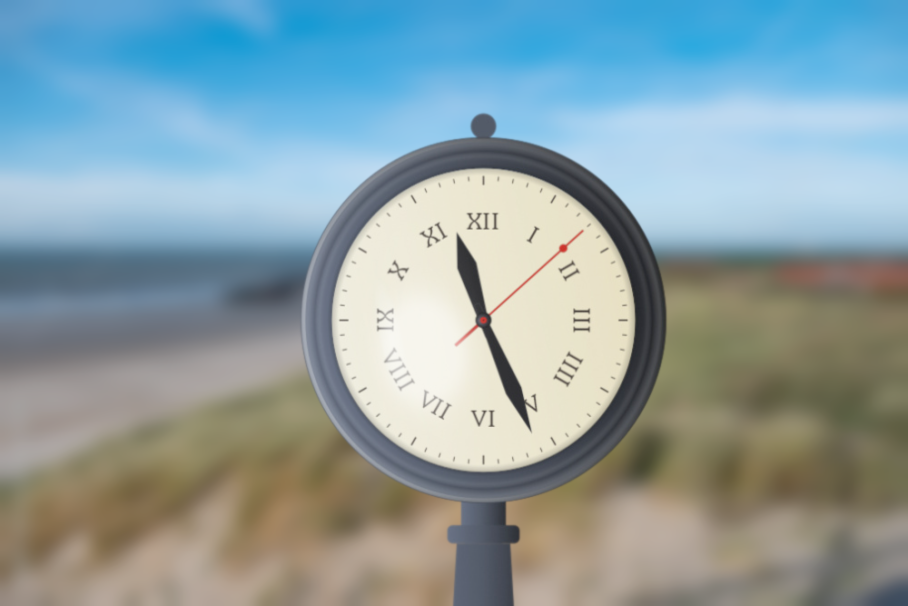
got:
11:26:08
